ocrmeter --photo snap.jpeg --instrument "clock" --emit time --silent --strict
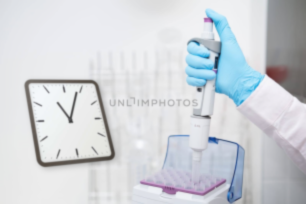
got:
11:04
